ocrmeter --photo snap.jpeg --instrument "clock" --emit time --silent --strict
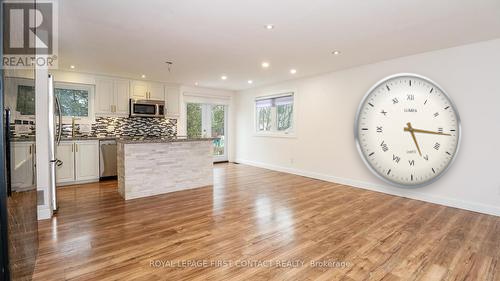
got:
5:16
